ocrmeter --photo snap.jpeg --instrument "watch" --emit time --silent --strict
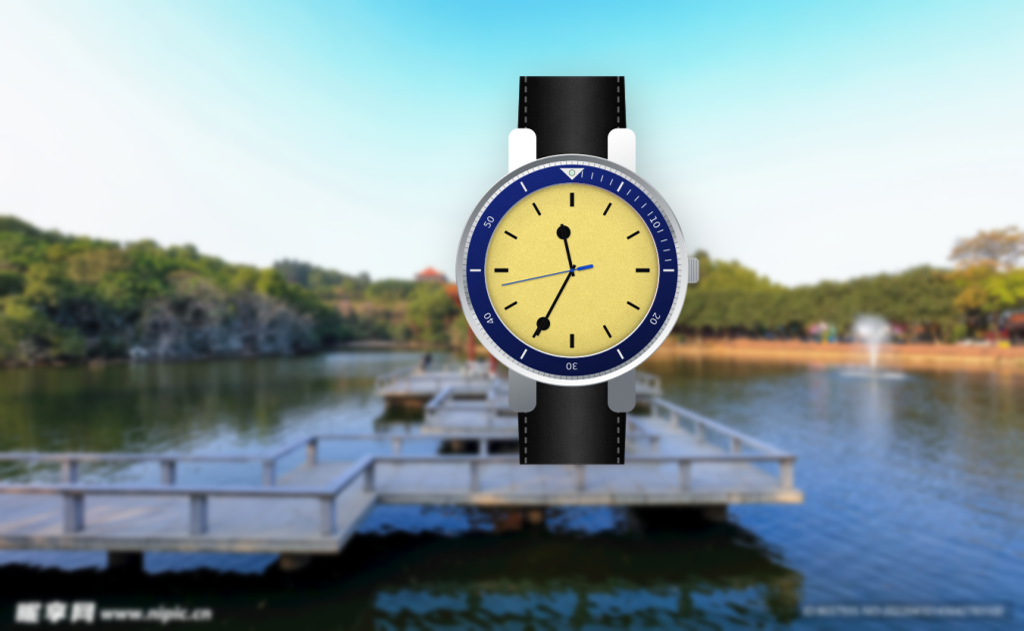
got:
11:34:43
